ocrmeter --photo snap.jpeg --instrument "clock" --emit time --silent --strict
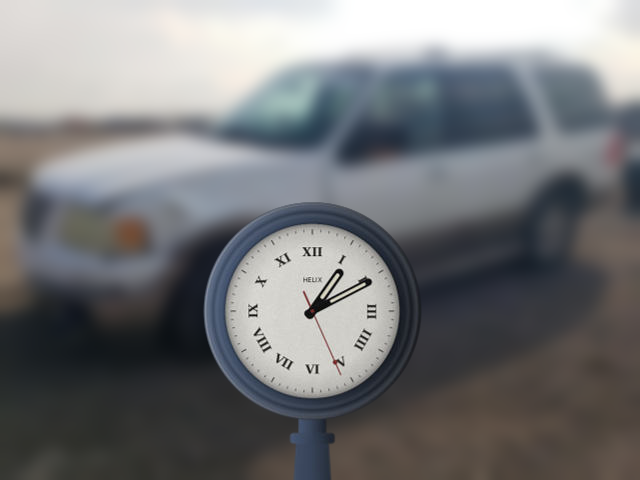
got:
1:10:26
